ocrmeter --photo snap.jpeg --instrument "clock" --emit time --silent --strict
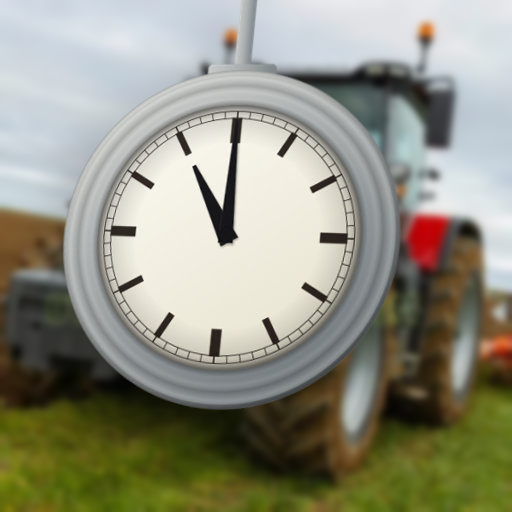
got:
11:00
